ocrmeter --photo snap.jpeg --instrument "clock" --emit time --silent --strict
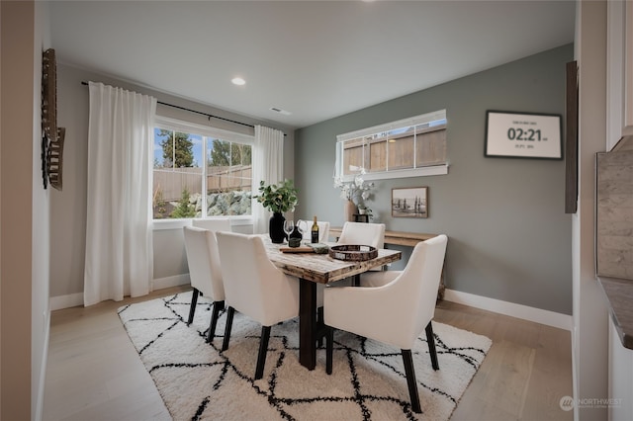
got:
2:21
